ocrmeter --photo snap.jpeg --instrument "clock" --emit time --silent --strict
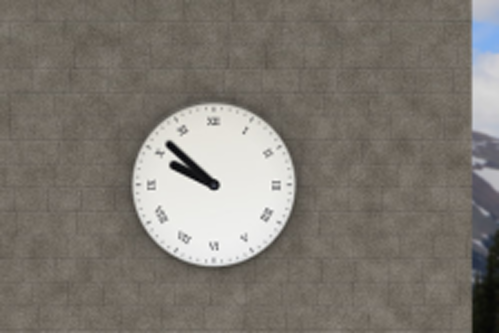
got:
9:52
